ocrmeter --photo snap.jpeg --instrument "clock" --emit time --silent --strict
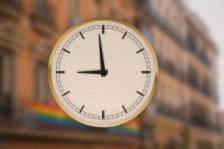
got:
8:59
